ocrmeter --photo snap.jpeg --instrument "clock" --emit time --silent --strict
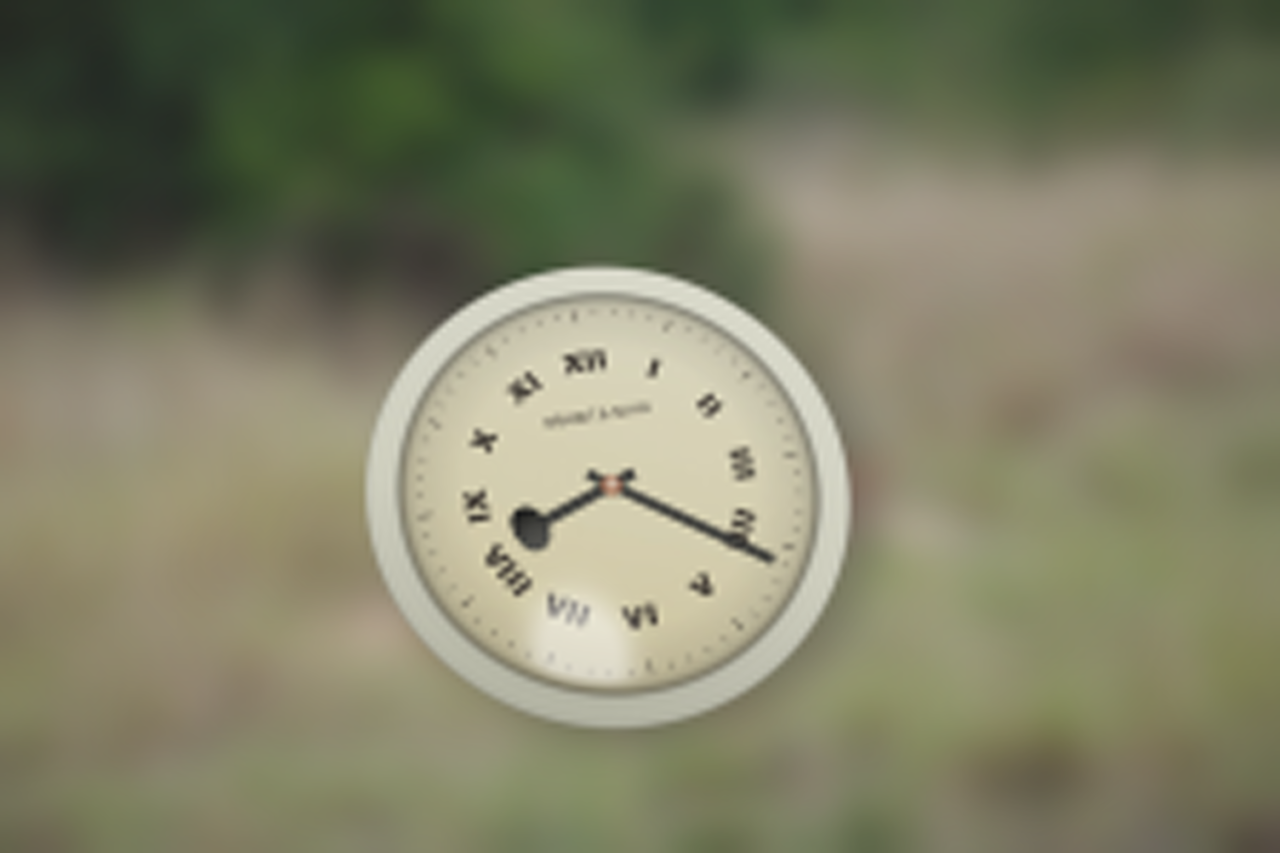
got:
8:21
